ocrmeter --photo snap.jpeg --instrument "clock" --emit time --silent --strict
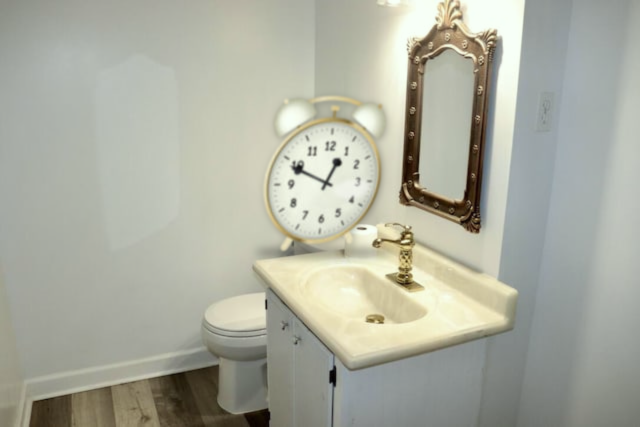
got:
12:49
